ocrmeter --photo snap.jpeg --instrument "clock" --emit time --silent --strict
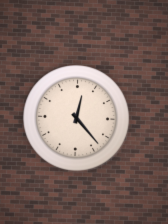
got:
12:23
